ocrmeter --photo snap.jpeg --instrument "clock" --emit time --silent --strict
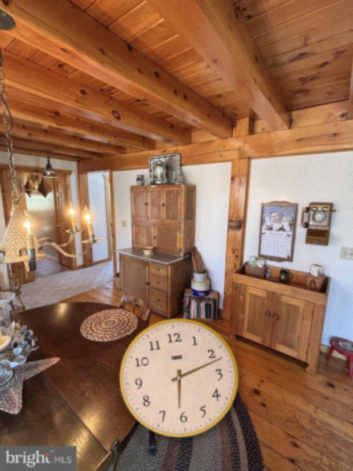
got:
6:12
